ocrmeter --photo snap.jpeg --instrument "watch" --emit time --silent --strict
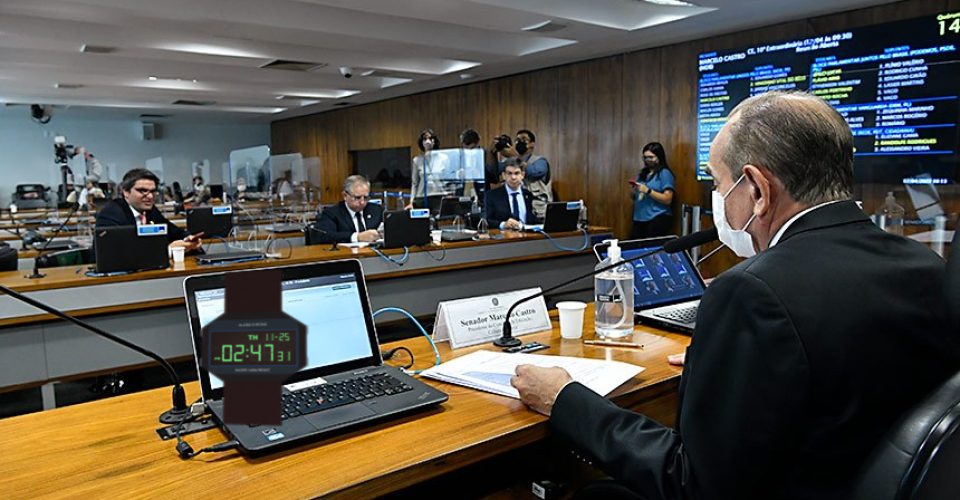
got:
2:47
